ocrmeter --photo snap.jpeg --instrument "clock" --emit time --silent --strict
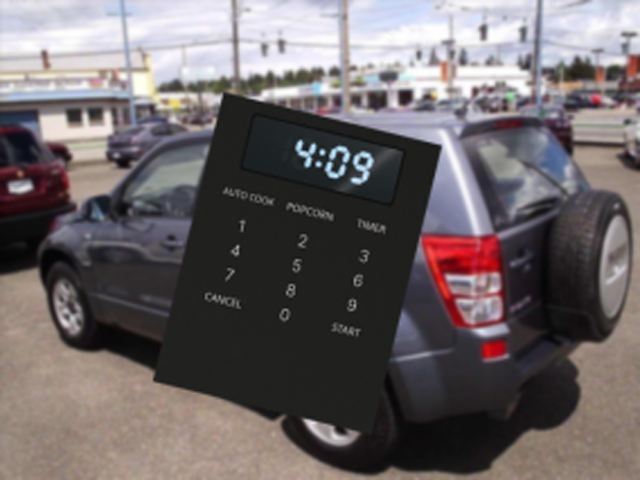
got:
4:09
